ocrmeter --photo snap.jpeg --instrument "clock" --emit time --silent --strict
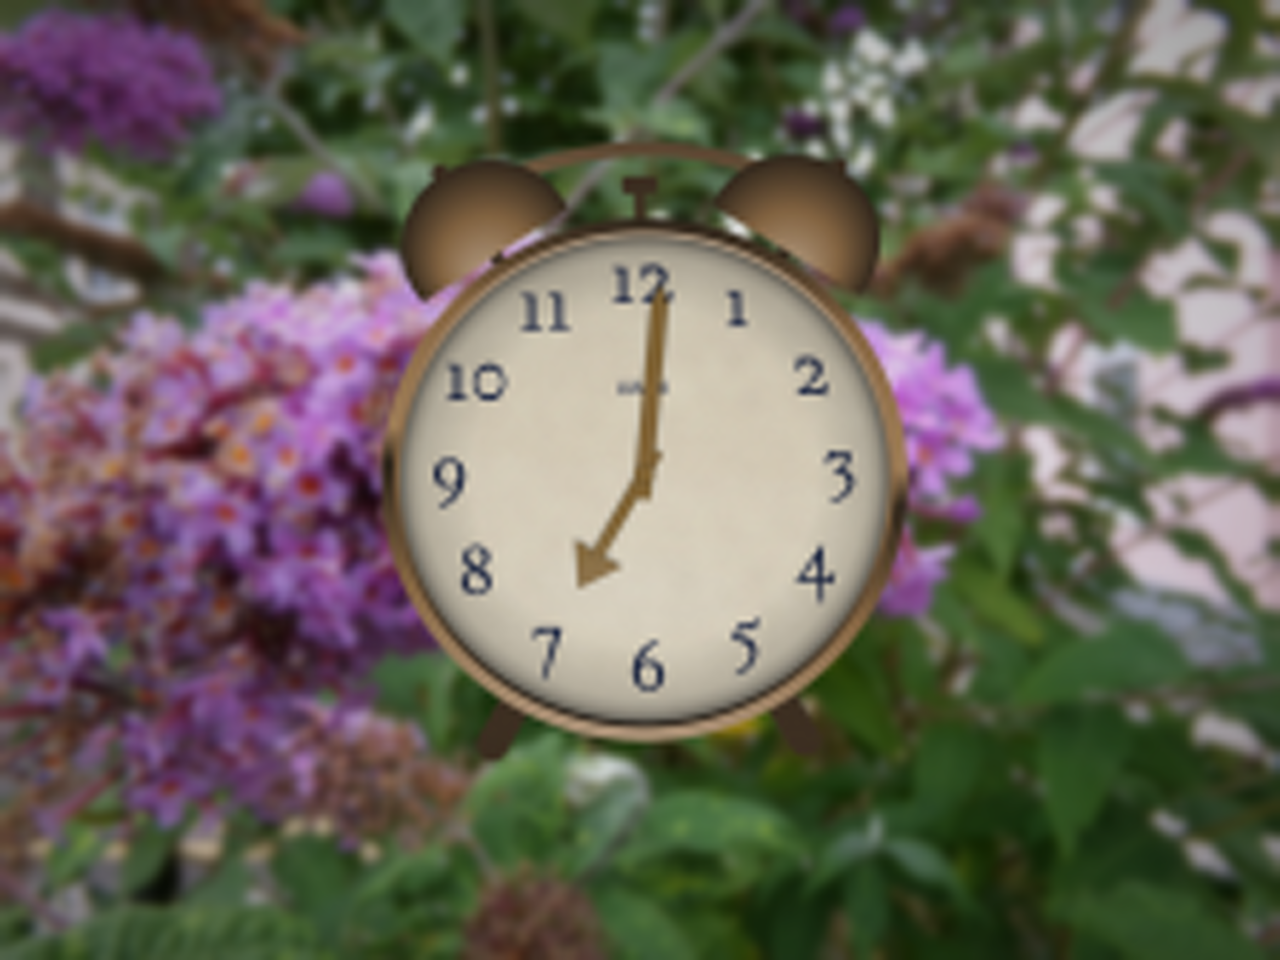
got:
7:01
